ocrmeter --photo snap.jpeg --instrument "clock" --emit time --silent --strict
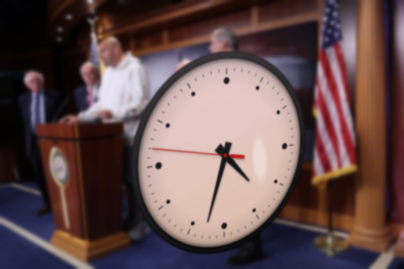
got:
4:32:47
